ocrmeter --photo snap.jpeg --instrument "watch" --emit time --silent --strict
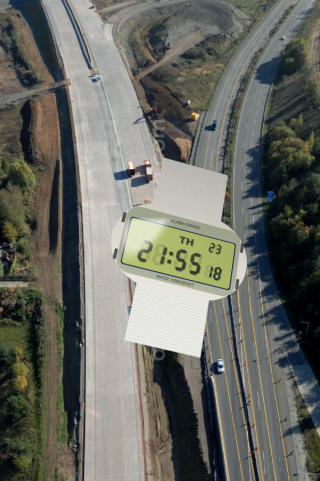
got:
21:55:18
